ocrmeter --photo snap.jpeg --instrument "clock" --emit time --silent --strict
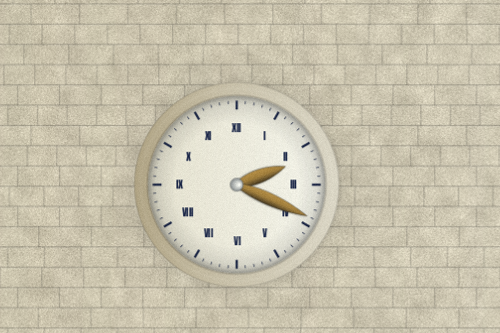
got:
2:19
